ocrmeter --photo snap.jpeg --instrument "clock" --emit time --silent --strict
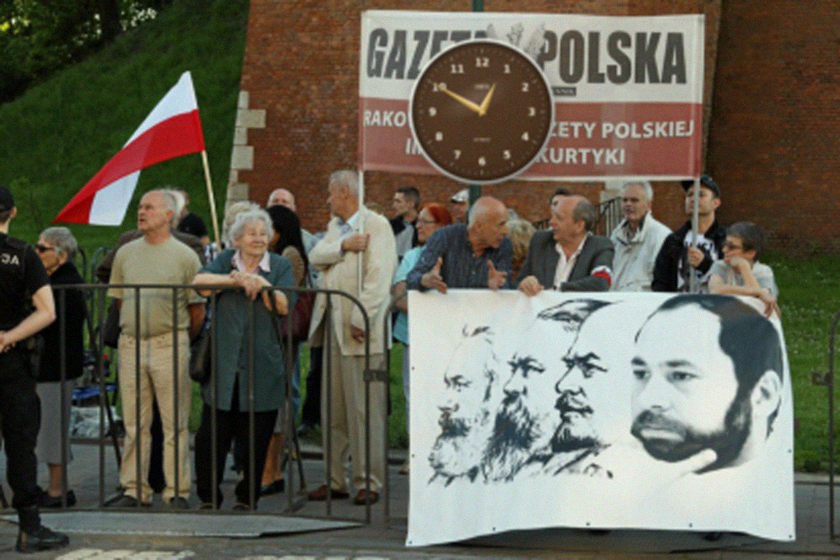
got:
12:50
